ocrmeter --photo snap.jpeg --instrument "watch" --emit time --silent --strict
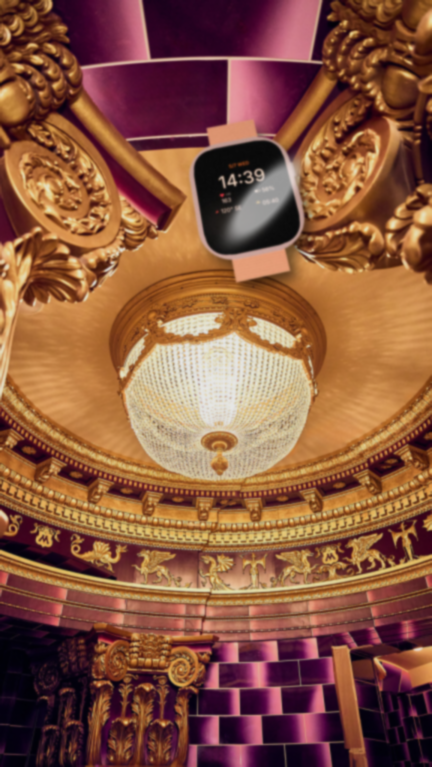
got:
14:39
